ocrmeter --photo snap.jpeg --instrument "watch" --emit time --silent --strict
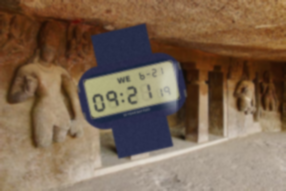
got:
9:21
